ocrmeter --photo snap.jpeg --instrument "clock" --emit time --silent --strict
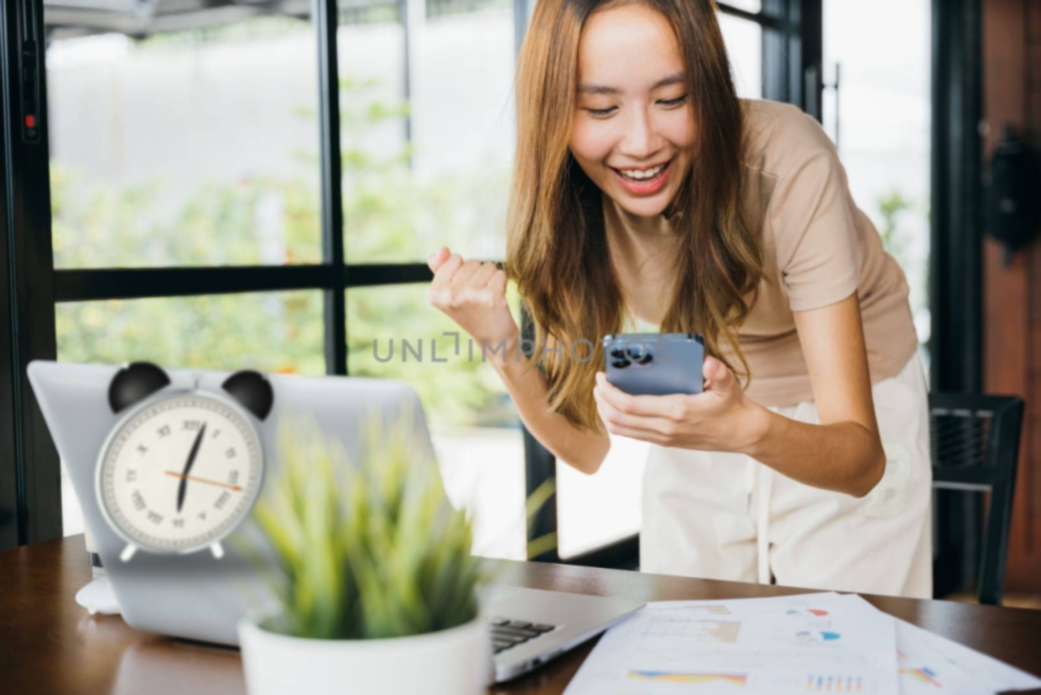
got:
6:02:17
